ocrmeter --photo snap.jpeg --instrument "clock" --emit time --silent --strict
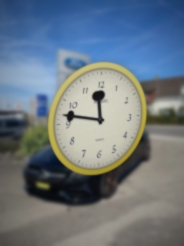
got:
11:47
